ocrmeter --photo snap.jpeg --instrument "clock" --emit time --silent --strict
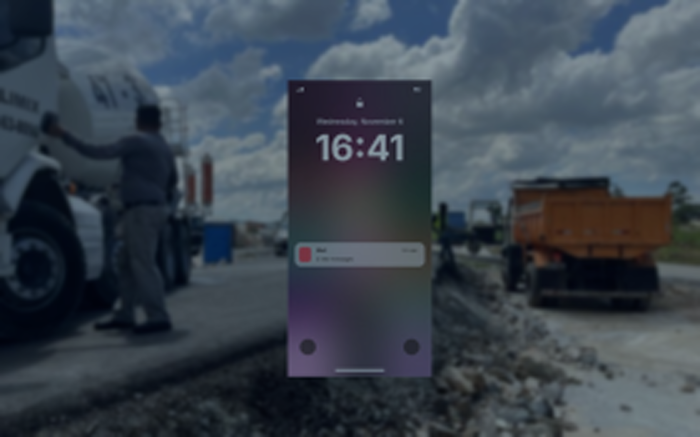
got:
16:41
